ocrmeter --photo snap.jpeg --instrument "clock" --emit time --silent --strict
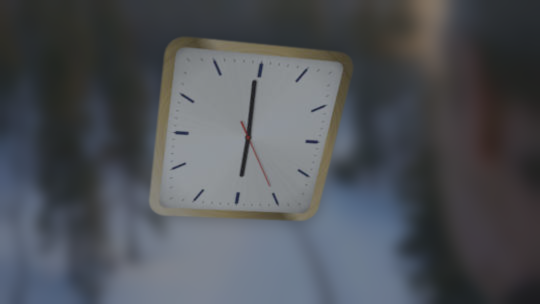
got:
5:59:25
